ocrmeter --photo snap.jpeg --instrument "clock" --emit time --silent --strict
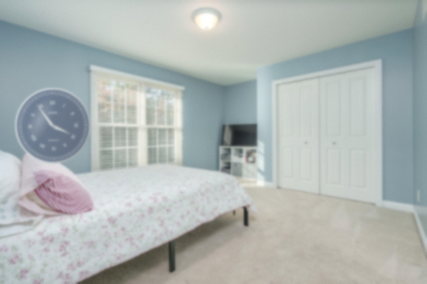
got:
3:54
